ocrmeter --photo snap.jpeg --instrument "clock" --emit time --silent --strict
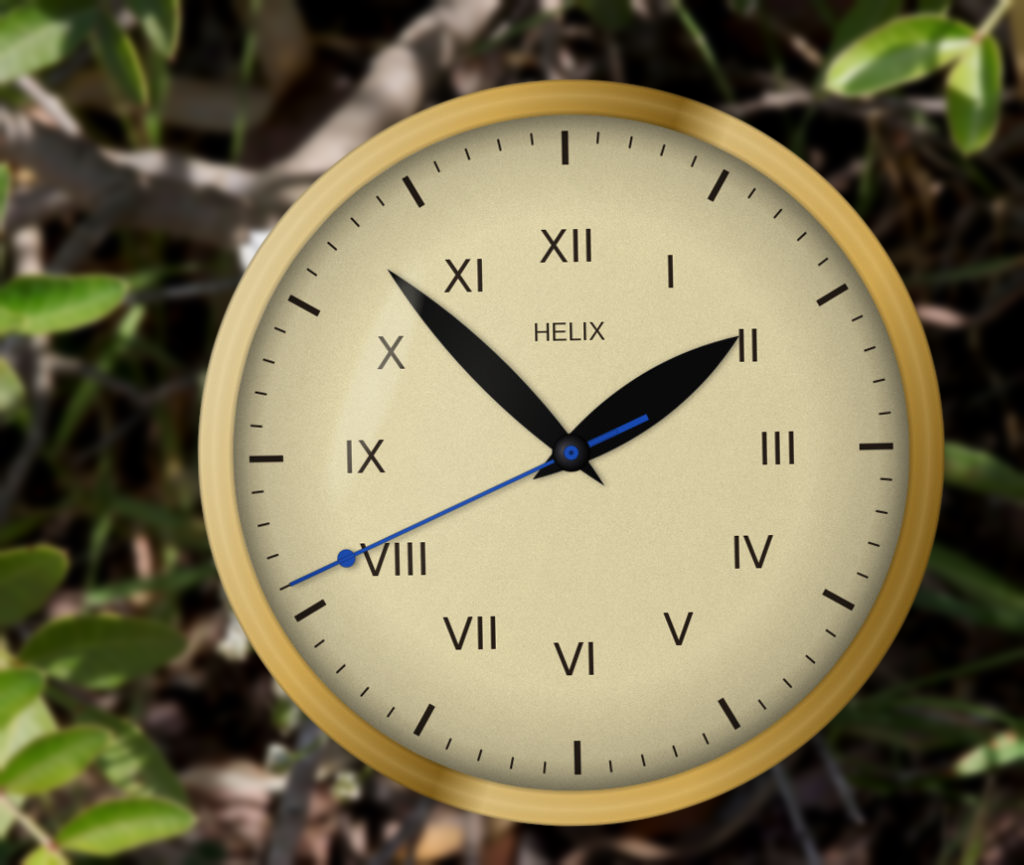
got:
1:52:41
